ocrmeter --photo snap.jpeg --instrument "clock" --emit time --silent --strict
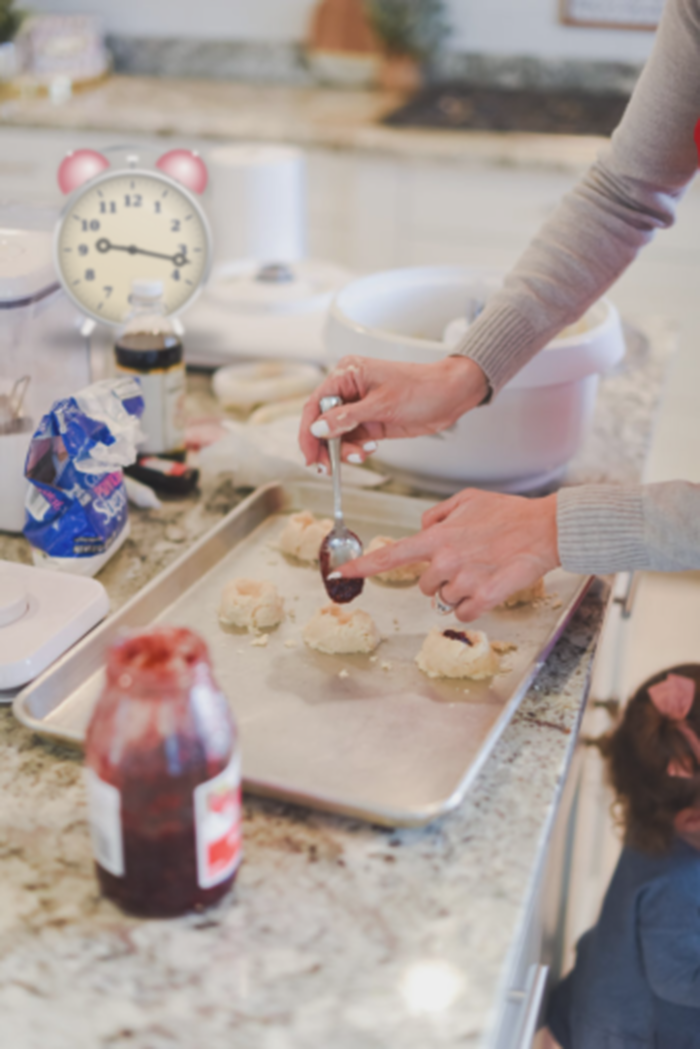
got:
9:17
